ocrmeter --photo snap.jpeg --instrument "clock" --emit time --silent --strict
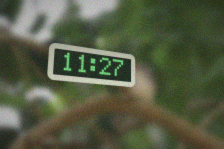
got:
11:27
